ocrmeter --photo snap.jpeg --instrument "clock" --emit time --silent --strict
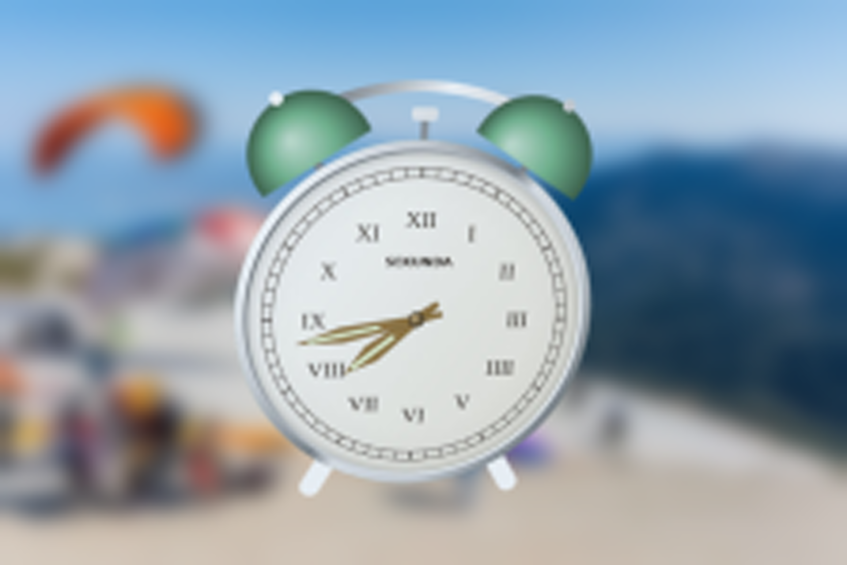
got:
7:43
